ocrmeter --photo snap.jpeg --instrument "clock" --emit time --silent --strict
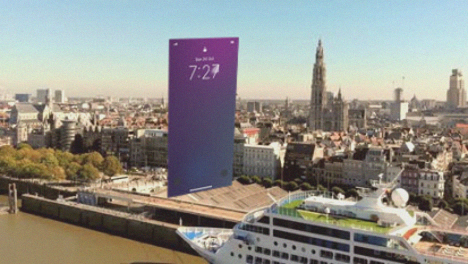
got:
7:27
